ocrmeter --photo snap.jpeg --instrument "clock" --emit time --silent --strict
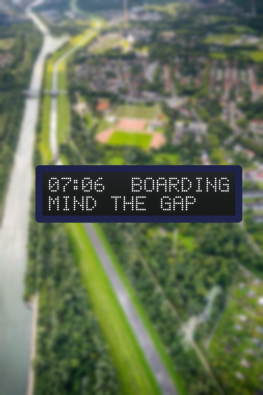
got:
7:06
